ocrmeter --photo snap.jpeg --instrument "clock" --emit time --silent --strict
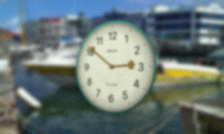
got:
2:51
